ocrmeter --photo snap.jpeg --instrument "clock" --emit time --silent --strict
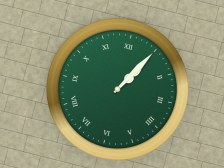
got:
1:05
